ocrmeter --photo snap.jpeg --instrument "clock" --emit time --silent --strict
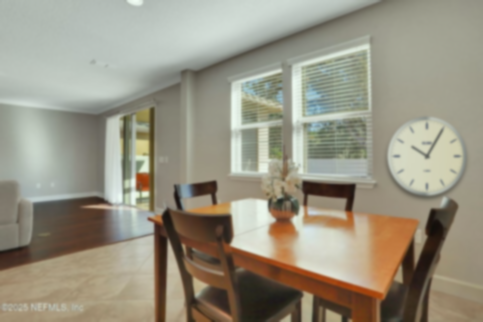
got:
10:05
